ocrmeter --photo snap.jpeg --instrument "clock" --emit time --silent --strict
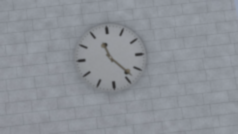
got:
11:23
